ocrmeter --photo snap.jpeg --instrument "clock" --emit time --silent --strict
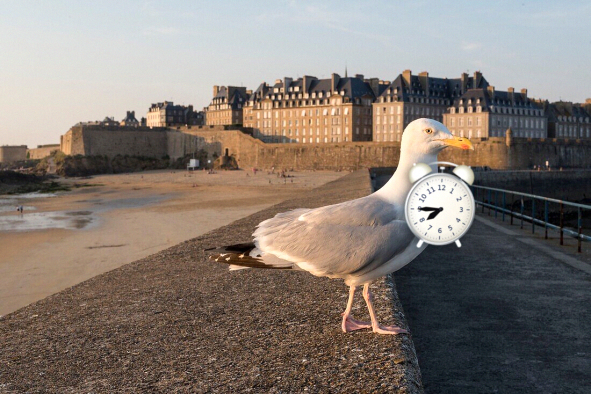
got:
7:45
